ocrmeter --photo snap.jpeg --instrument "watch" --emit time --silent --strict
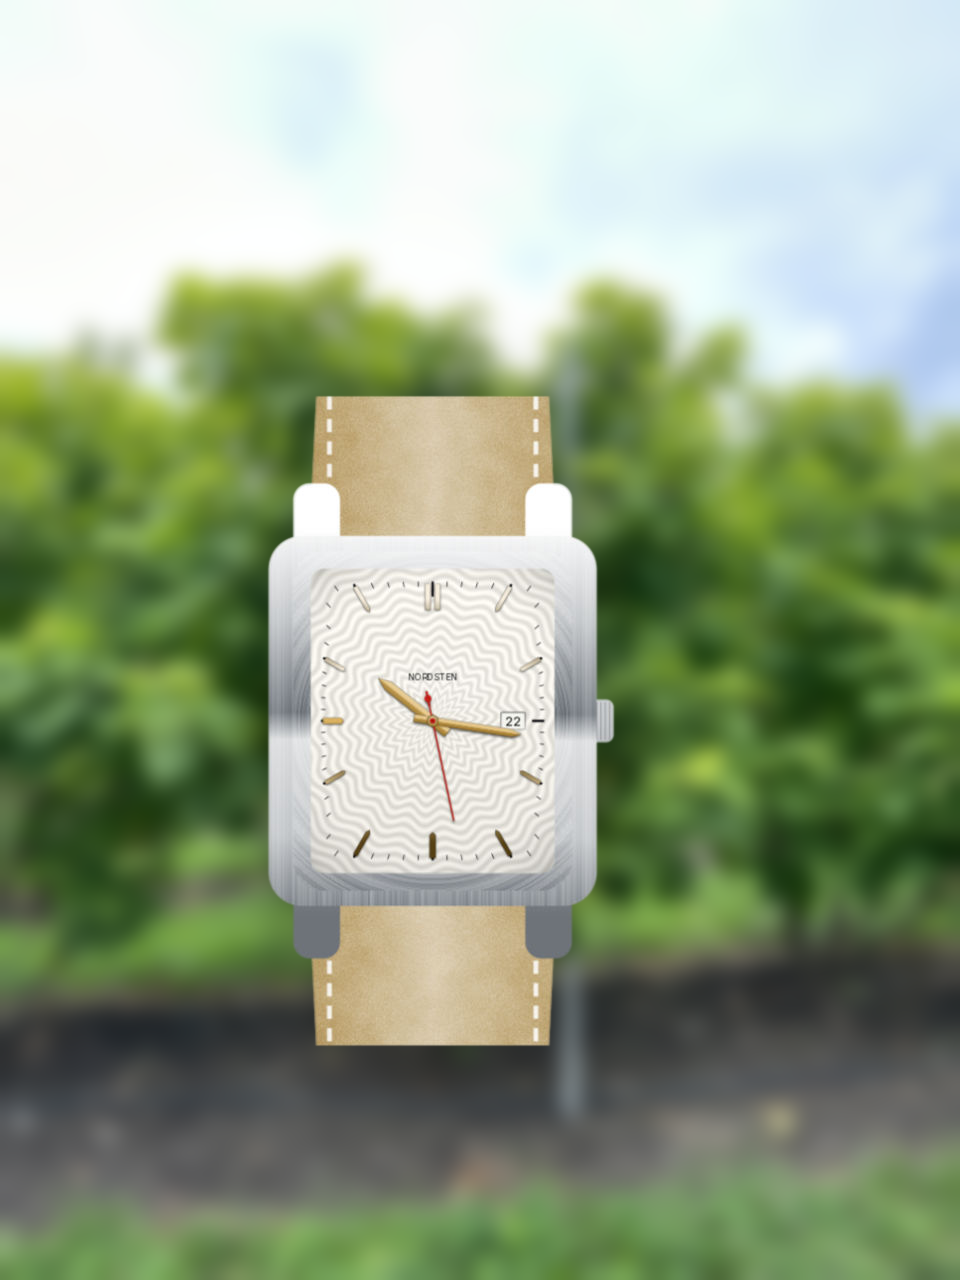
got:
10:16:28
